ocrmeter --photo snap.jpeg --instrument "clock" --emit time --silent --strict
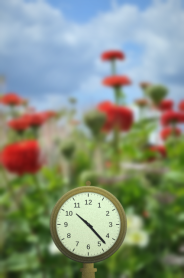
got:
10:23
